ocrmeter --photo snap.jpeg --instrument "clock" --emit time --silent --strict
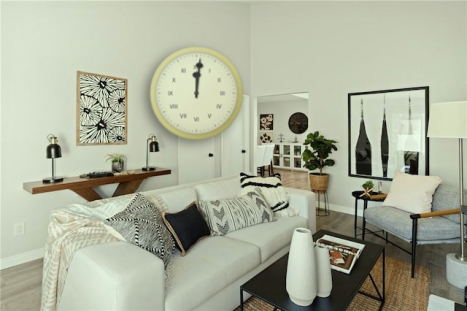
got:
12:01
